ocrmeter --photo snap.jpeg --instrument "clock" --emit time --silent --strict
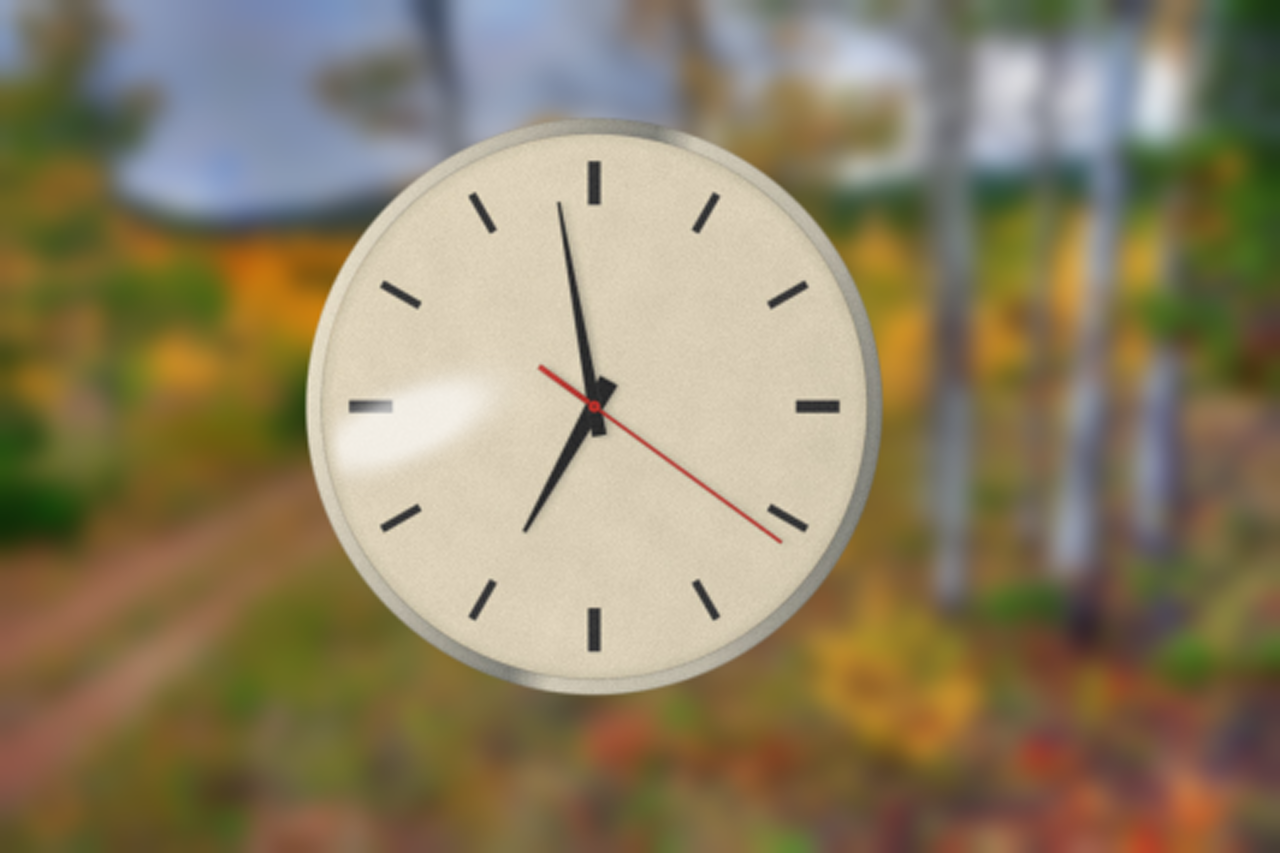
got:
6:58:21
